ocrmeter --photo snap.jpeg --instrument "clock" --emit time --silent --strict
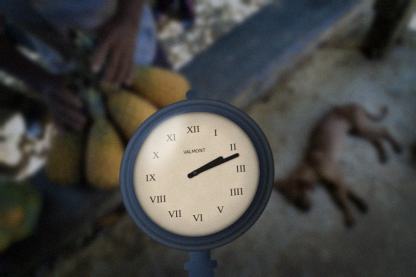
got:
2:12
